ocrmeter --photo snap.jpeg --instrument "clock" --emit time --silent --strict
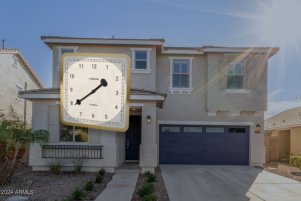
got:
1:39
